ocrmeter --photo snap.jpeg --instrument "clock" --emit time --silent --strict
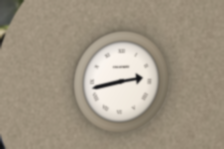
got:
2:43
